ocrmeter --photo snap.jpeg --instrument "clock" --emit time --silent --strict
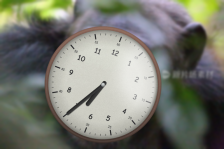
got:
6:35
